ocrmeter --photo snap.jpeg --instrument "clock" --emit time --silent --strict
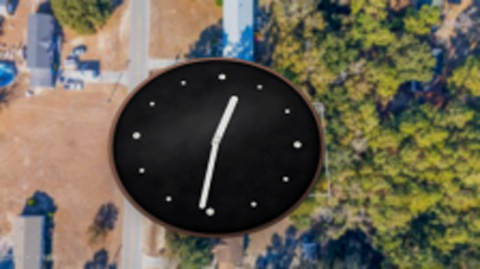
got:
12:31
